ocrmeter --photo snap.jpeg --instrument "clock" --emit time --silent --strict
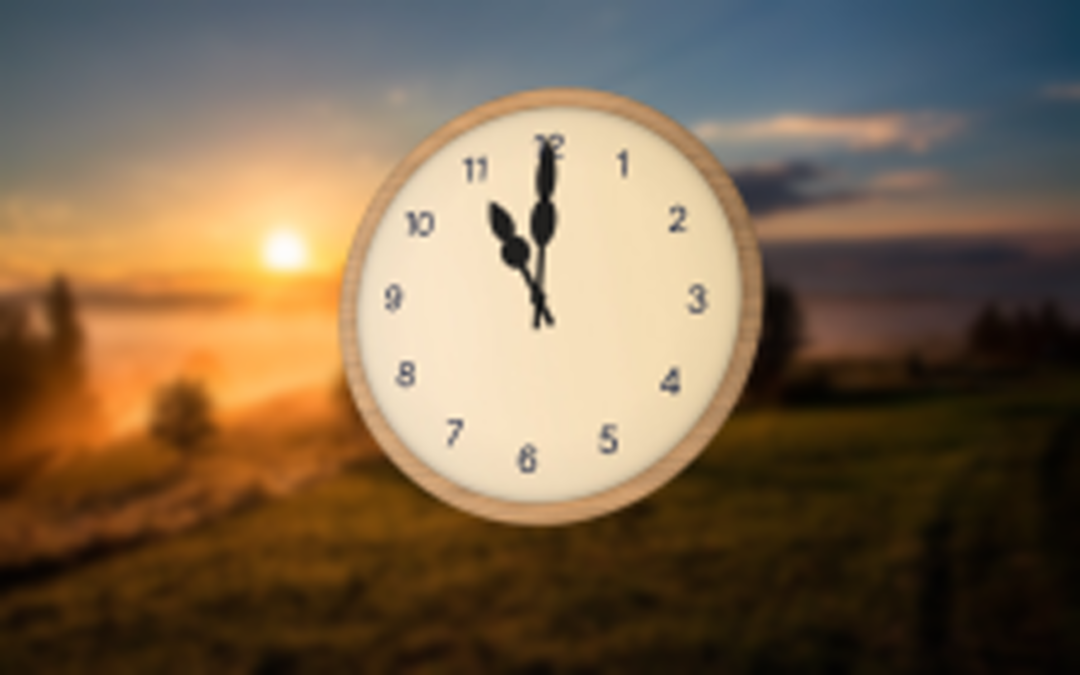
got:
11:00
